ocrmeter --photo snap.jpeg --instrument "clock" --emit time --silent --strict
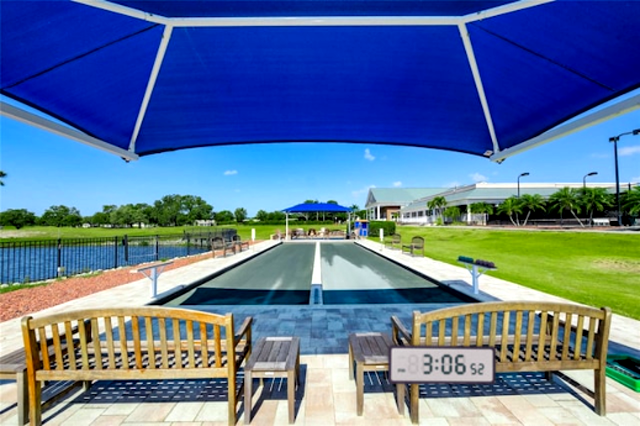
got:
3:06:52
